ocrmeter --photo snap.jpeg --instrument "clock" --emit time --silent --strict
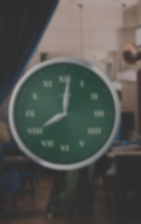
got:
8:01
